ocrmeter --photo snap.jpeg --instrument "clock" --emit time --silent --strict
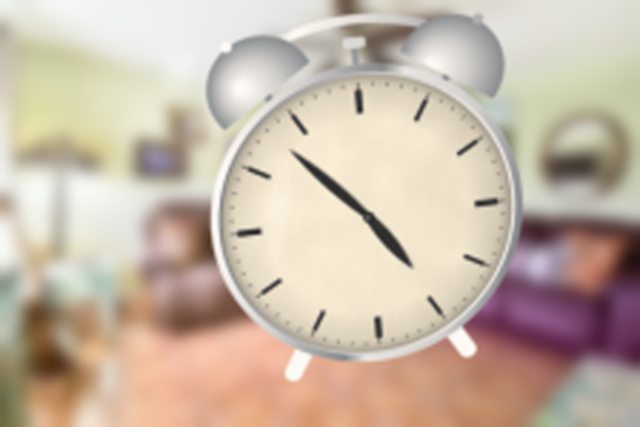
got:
4:53
